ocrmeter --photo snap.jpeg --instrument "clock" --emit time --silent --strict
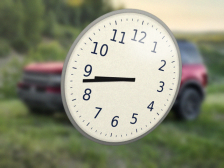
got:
8:43
